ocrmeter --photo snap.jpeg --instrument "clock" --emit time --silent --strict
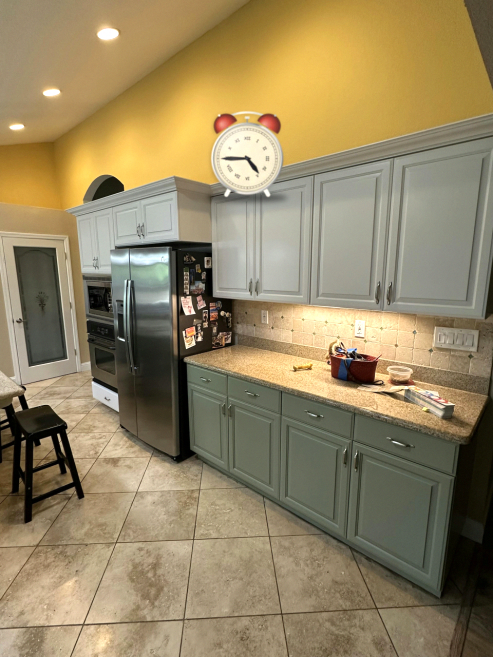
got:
4:45
